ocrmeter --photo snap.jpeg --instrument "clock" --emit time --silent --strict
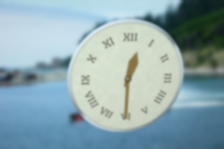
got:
12:30
